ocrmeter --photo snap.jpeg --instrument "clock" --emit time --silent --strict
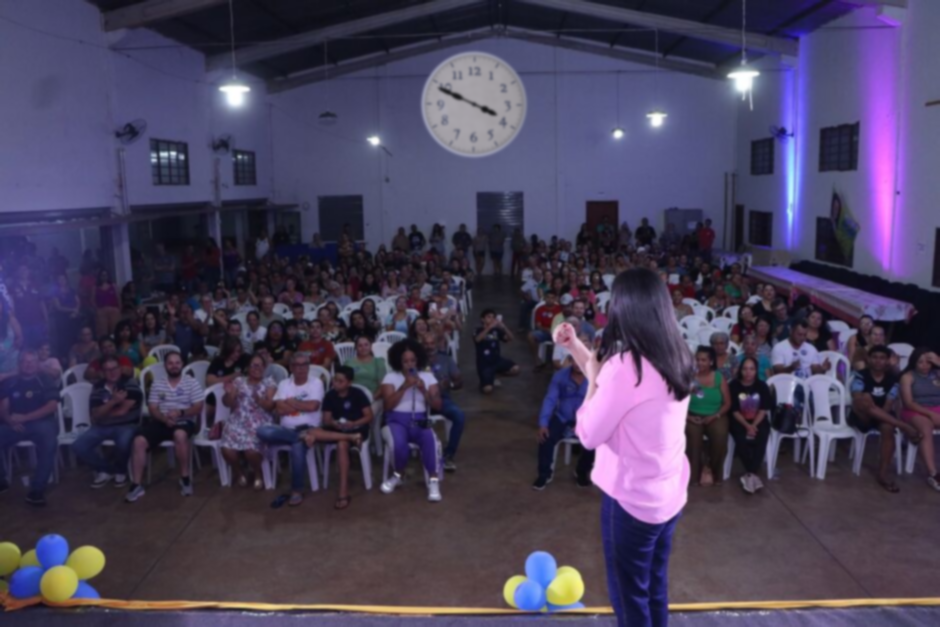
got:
3:49
